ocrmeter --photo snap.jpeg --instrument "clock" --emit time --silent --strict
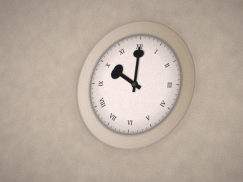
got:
10:00
